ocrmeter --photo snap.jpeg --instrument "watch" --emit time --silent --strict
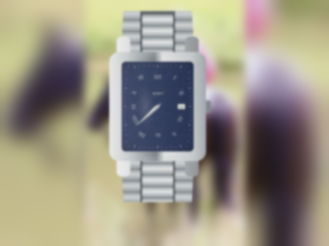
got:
7:38
